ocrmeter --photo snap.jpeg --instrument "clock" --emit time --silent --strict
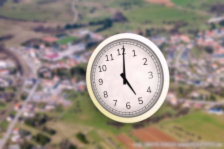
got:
5:01
